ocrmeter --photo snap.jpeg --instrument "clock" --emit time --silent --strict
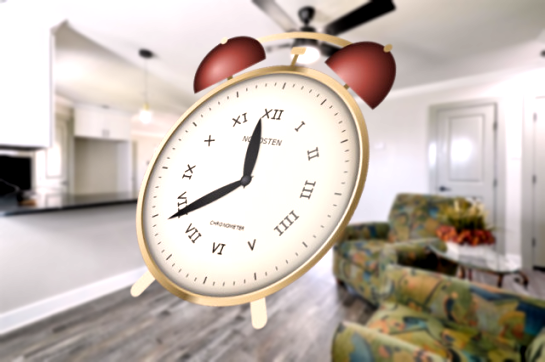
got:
11:39
